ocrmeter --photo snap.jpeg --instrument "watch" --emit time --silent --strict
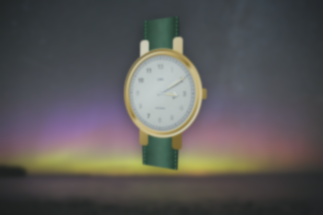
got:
3:10
